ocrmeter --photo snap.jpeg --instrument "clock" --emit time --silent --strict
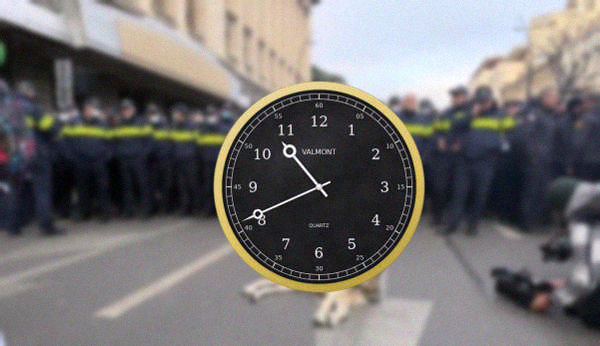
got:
10:41
